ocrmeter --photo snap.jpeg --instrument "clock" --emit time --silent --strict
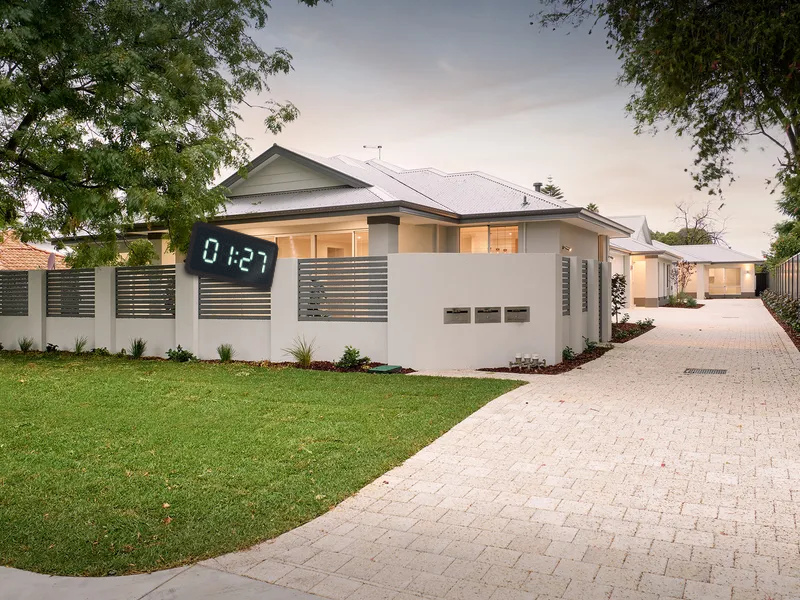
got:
1:27
